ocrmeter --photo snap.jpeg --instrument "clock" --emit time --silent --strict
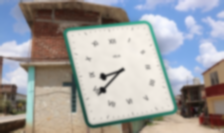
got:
8:39
